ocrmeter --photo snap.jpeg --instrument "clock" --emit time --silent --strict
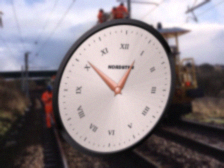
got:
12:51
